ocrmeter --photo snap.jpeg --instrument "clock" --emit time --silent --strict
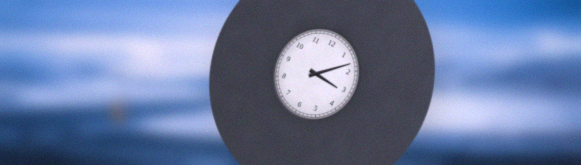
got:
3:08
